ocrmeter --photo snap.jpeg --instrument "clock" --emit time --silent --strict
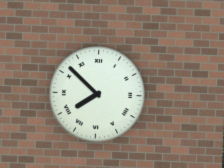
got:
7:52
